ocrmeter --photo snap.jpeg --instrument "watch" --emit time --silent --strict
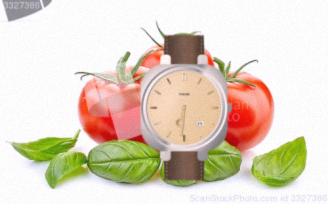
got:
6:31
